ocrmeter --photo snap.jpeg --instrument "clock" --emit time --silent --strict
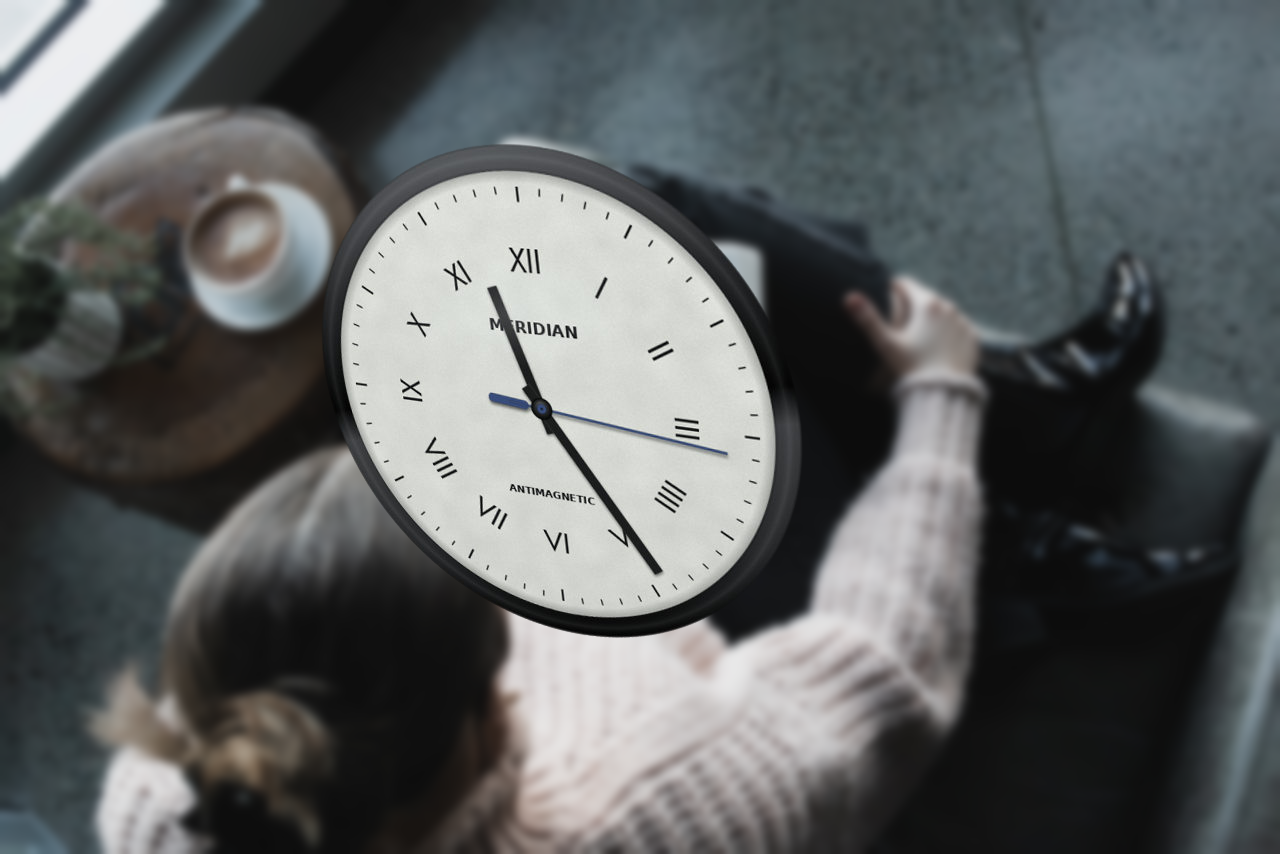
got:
11:24:16
